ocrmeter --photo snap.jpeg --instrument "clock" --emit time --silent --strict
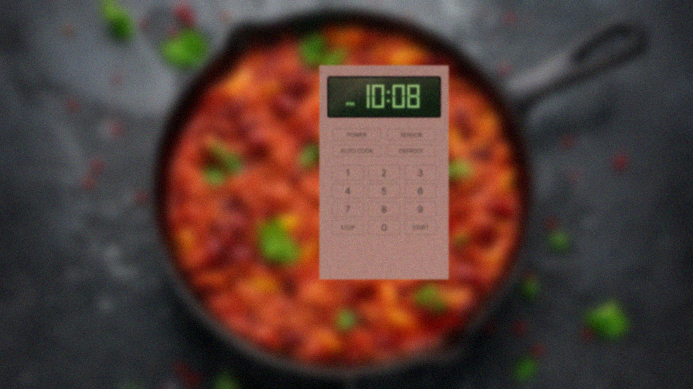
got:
10:08
